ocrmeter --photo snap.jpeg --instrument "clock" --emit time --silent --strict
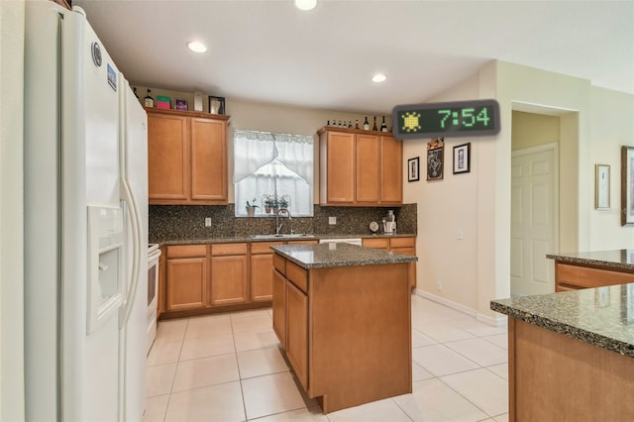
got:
7:54
